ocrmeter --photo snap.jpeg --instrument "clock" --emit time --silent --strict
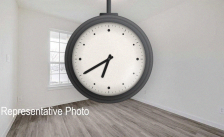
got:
6:40
